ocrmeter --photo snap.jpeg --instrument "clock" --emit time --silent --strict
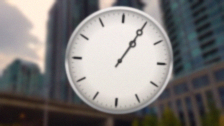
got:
1:05
